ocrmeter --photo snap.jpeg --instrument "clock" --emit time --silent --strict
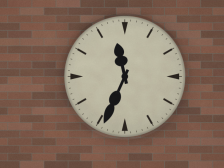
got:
11:34
